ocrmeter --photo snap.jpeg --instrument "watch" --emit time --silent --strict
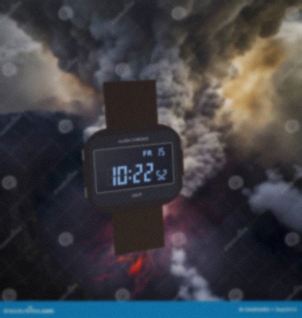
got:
10:22
